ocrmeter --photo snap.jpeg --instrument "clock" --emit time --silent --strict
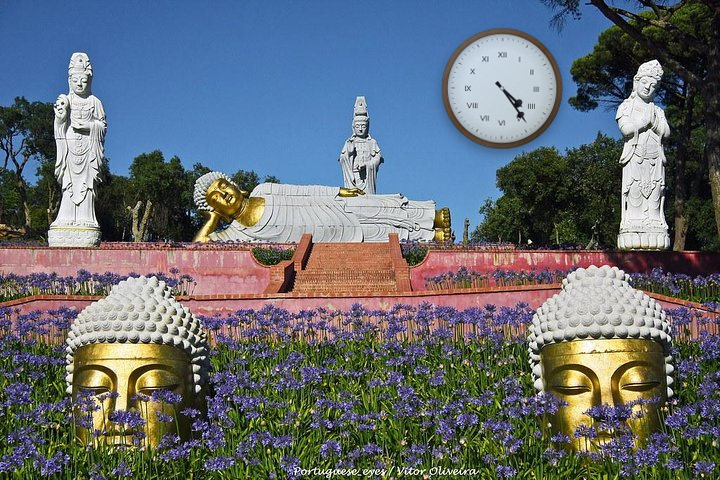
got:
4:24
